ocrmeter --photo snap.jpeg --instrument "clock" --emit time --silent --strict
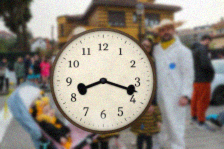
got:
8:18
